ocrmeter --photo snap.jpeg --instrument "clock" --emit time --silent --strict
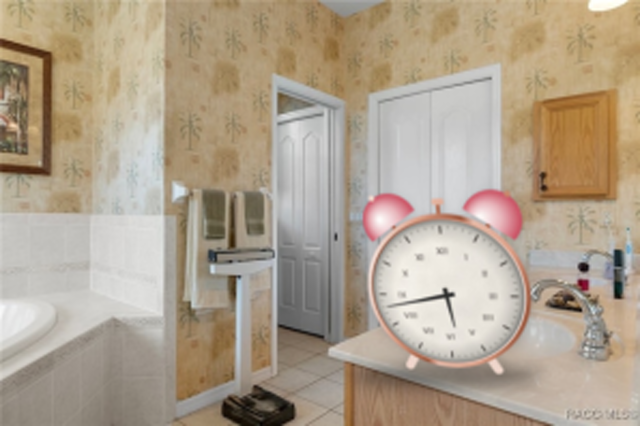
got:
5:43
